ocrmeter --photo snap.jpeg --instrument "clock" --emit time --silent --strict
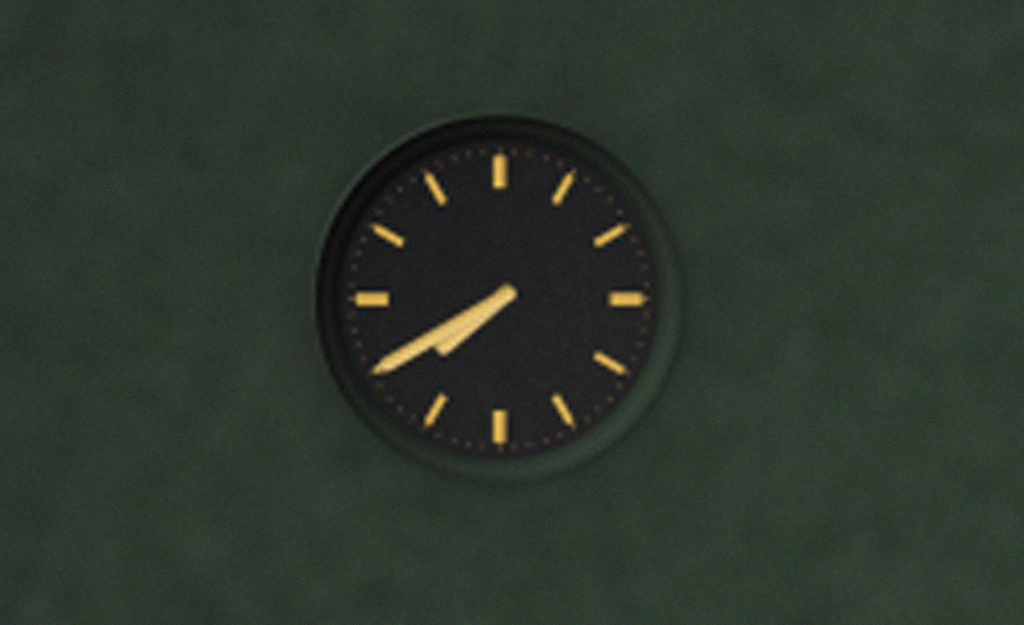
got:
7:40
